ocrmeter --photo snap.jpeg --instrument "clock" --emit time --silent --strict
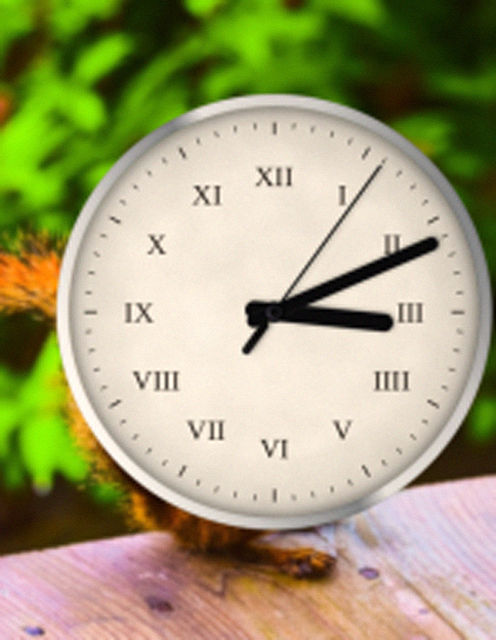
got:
3:11:06
